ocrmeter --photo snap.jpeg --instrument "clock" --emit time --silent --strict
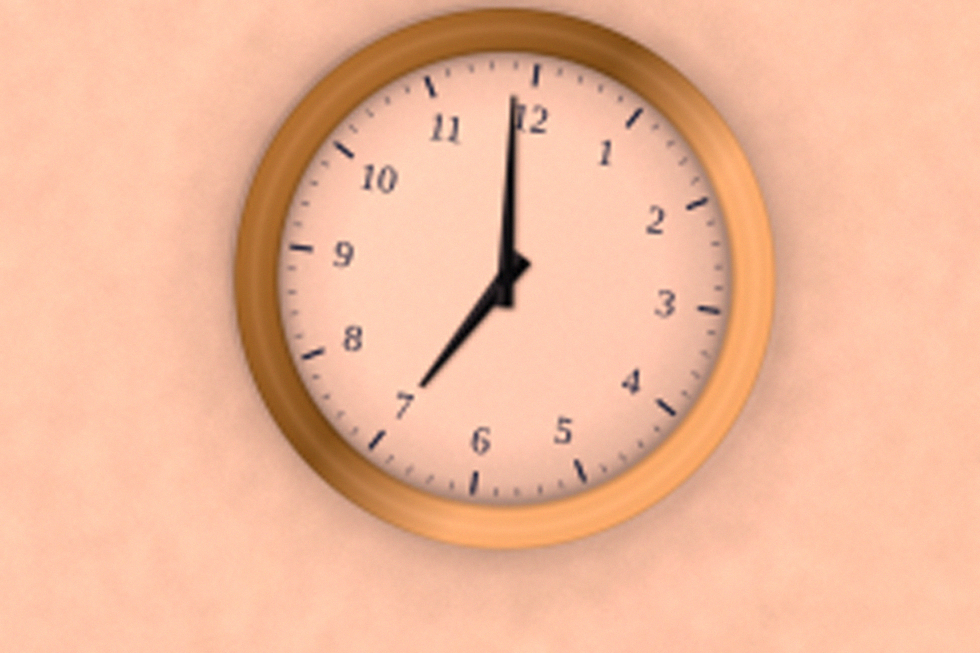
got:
6:59
